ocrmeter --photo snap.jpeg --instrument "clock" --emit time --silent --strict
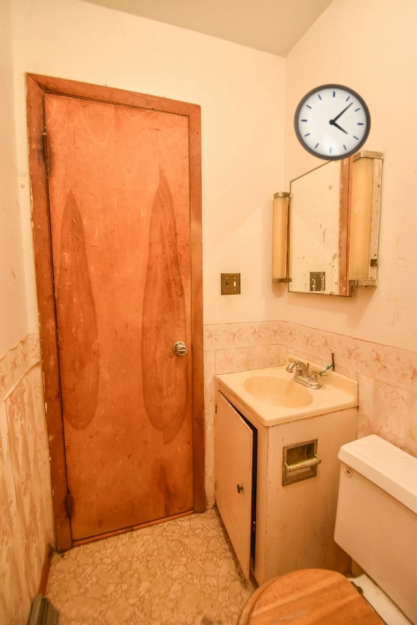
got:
4:07
